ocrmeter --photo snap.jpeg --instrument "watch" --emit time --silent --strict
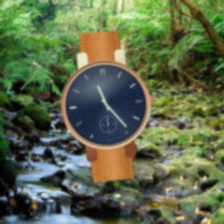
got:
11:24
